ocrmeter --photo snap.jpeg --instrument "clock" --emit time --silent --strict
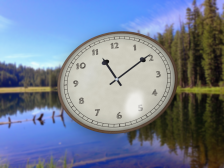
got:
11:09
